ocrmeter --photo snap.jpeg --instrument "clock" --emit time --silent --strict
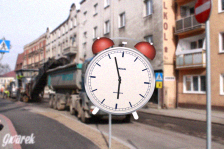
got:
5:57
